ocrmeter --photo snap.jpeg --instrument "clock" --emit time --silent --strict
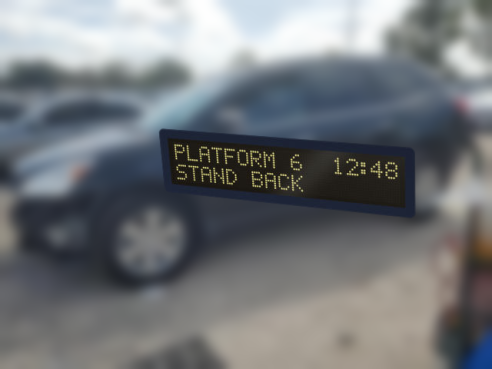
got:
12:48
